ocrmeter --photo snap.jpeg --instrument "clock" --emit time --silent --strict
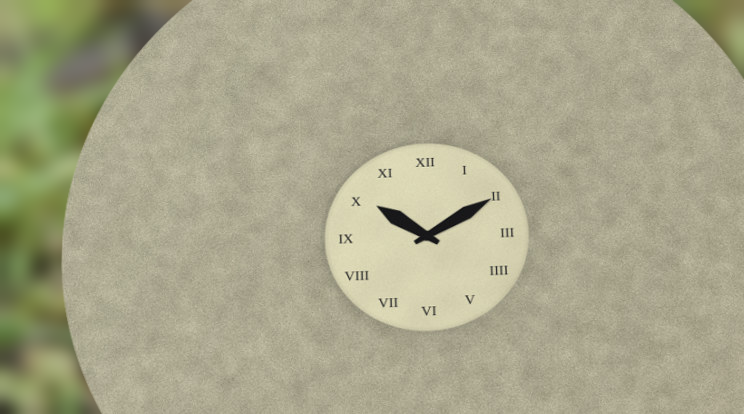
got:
10:10
